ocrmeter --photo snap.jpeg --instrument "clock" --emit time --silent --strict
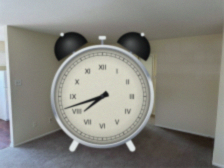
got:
7:42
